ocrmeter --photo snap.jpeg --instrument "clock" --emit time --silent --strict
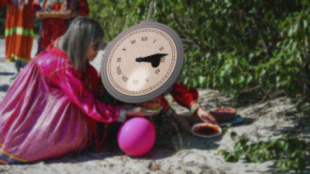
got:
3:13
